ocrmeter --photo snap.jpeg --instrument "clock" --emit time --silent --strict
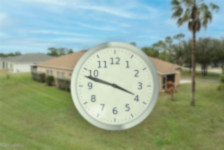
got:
3:48
